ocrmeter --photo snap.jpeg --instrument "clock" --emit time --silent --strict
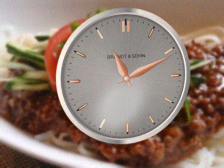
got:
11:11
